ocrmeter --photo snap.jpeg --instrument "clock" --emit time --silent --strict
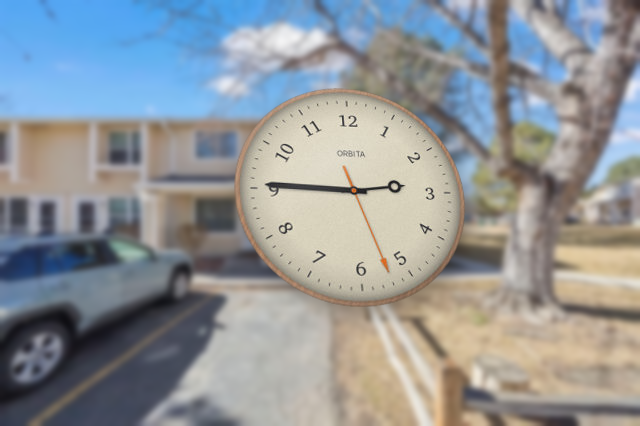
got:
2:45:27
